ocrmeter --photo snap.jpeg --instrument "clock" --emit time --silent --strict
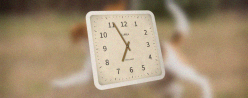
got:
6:56
